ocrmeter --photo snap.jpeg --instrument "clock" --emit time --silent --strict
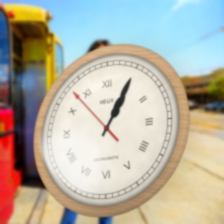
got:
1:04:53
